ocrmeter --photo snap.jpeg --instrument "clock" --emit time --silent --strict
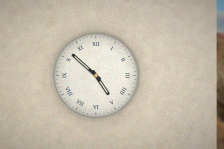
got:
4:52
